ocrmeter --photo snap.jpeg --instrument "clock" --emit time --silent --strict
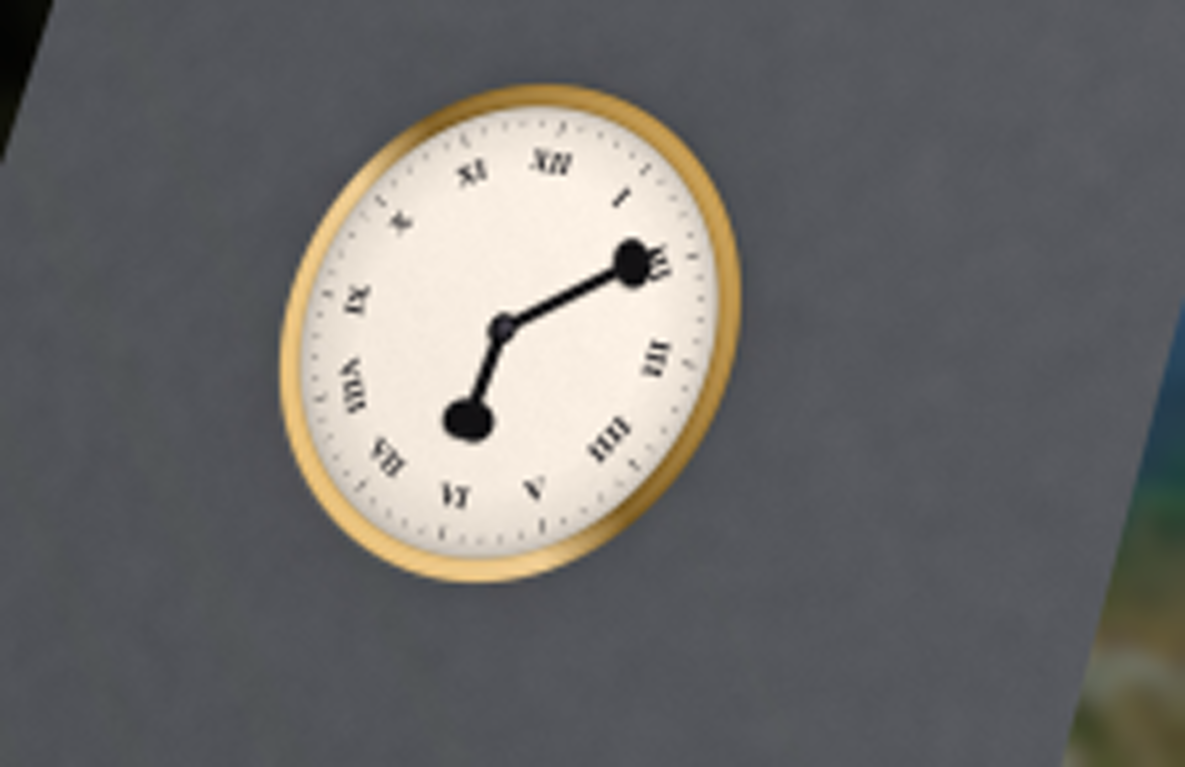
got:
6:09
